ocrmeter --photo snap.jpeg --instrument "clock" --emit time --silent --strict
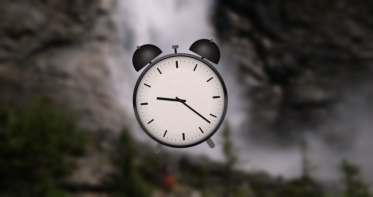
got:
9:22
